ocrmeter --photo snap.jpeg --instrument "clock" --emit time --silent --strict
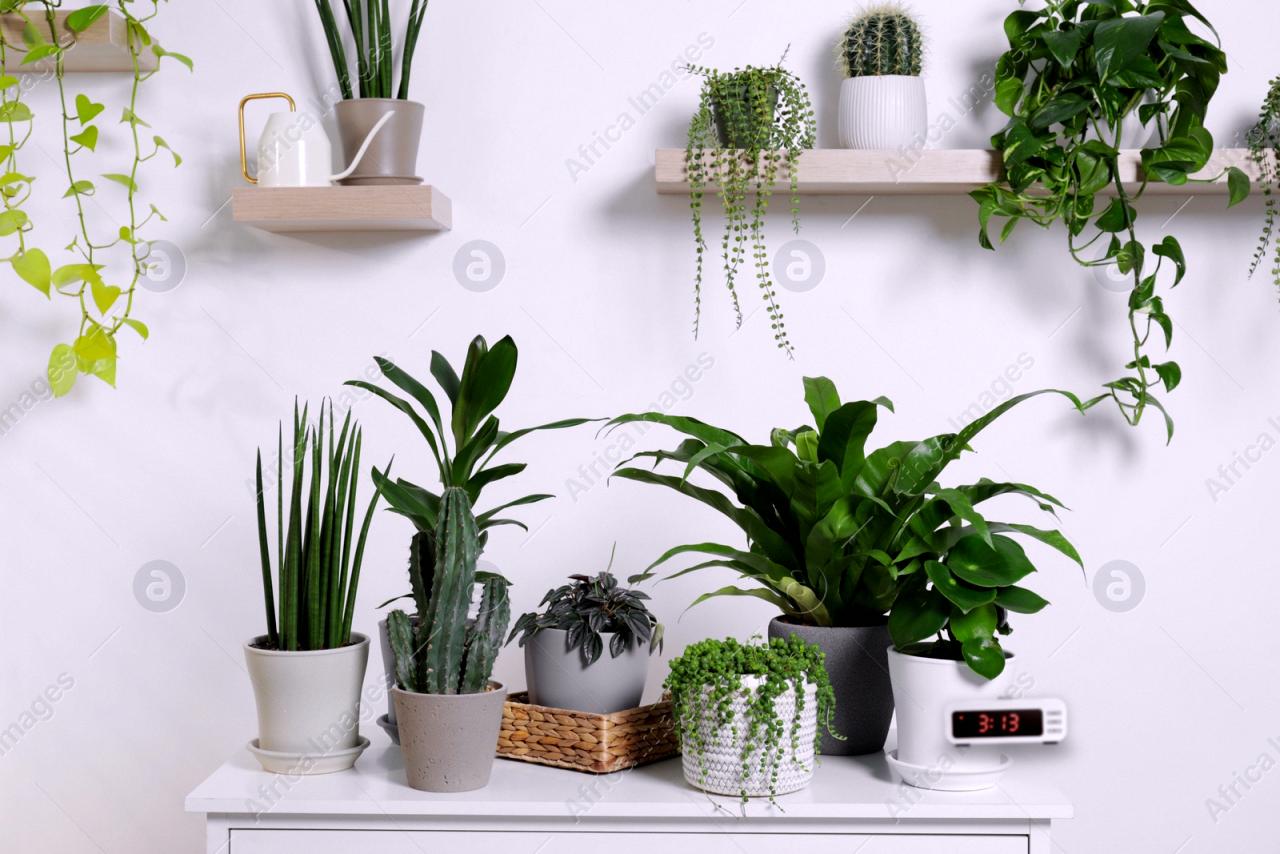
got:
3:13
